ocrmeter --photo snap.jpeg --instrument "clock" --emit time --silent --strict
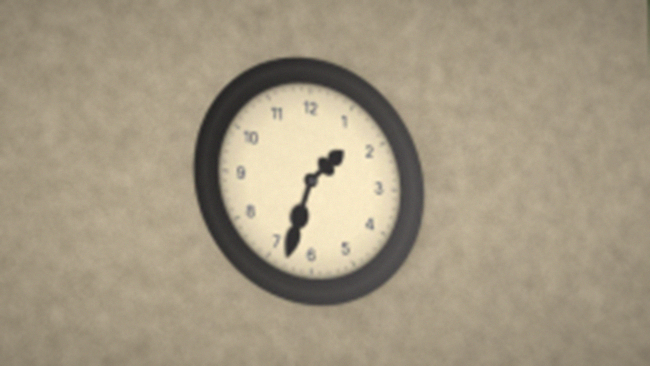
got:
1:33
